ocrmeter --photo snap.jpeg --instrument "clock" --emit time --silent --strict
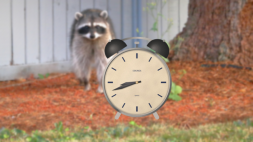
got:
8:42
